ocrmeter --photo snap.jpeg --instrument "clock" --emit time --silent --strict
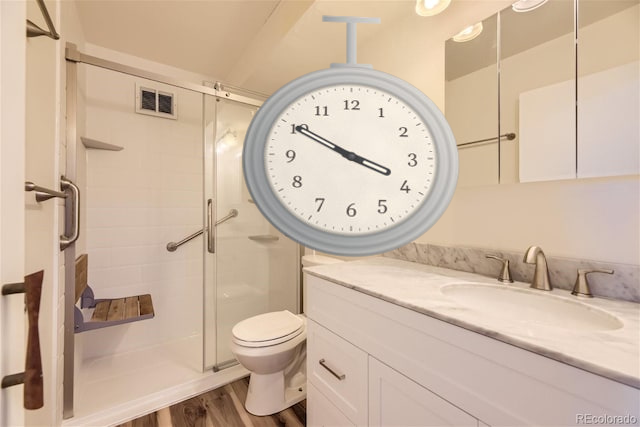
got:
3:50
